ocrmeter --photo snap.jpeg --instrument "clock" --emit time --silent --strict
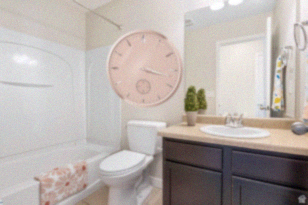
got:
3:17
